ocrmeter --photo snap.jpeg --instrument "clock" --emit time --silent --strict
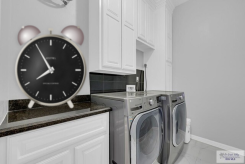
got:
7:55
